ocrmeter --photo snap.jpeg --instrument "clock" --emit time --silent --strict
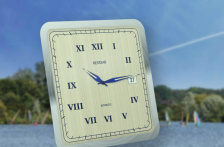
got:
10:14
